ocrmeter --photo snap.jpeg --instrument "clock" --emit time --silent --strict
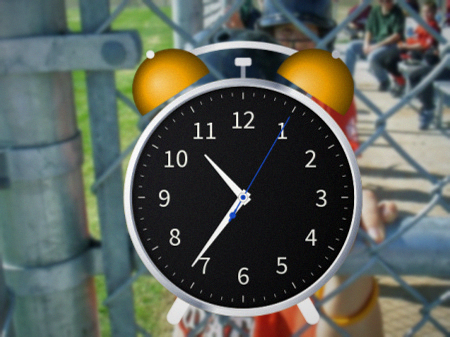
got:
10:36:05
